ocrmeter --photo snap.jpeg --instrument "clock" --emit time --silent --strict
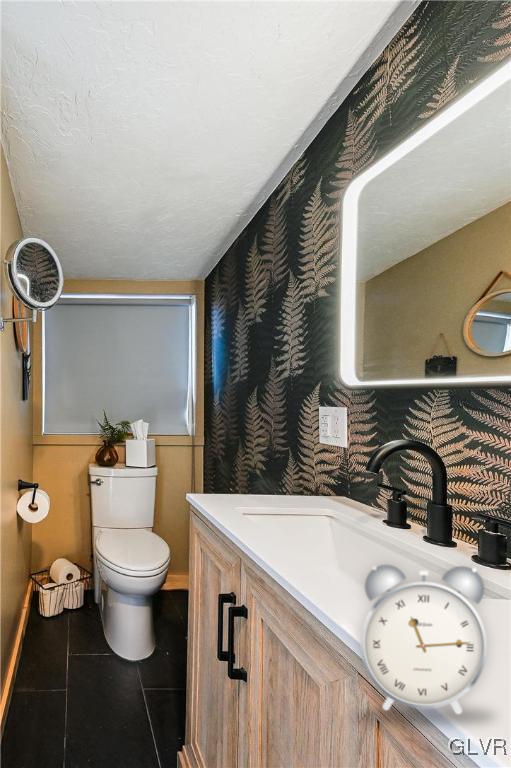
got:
11:14
